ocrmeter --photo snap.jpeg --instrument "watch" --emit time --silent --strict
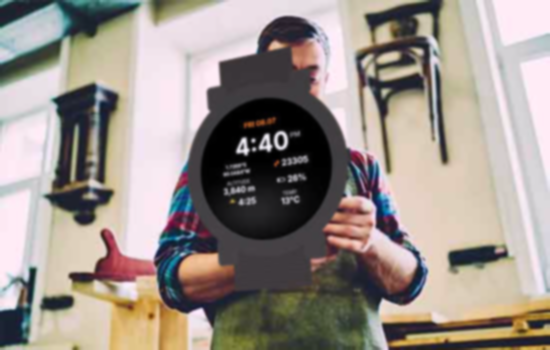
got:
4:40
